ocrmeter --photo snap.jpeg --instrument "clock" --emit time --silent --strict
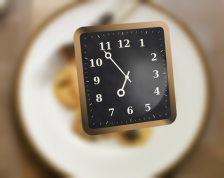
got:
6:54
